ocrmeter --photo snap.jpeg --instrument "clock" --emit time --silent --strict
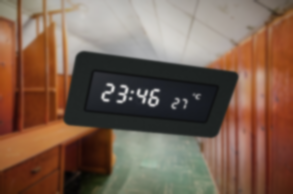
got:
23:46
